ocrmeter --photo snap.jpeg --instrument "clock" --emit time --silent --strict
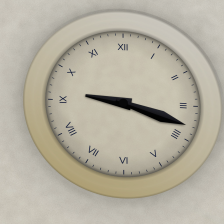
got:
9:18
